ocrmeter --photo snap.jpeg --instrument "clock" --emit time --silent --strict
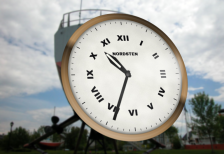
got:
10:34
